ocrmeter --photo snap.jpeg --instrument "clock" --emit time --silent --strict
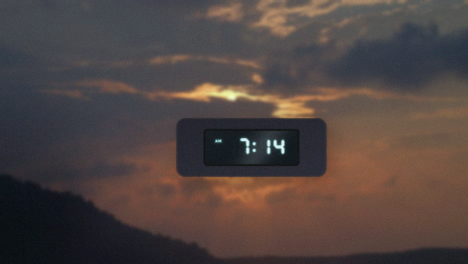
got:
7:14
